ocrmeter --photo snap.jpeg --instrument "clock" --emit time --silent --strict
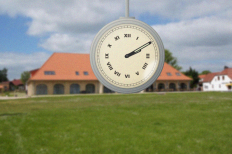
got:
2:10
